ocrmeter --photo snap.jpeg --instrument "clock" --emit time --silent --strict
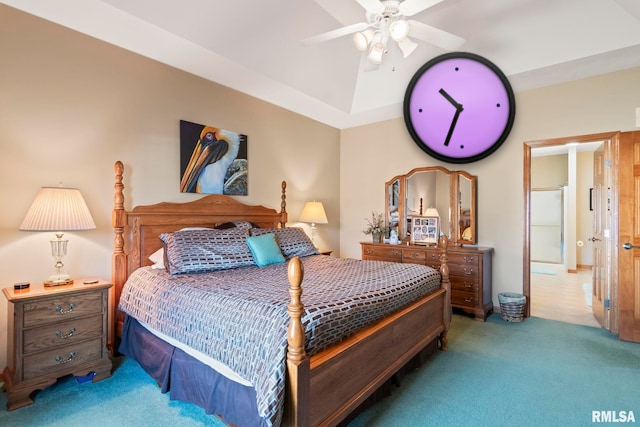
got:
10:34
